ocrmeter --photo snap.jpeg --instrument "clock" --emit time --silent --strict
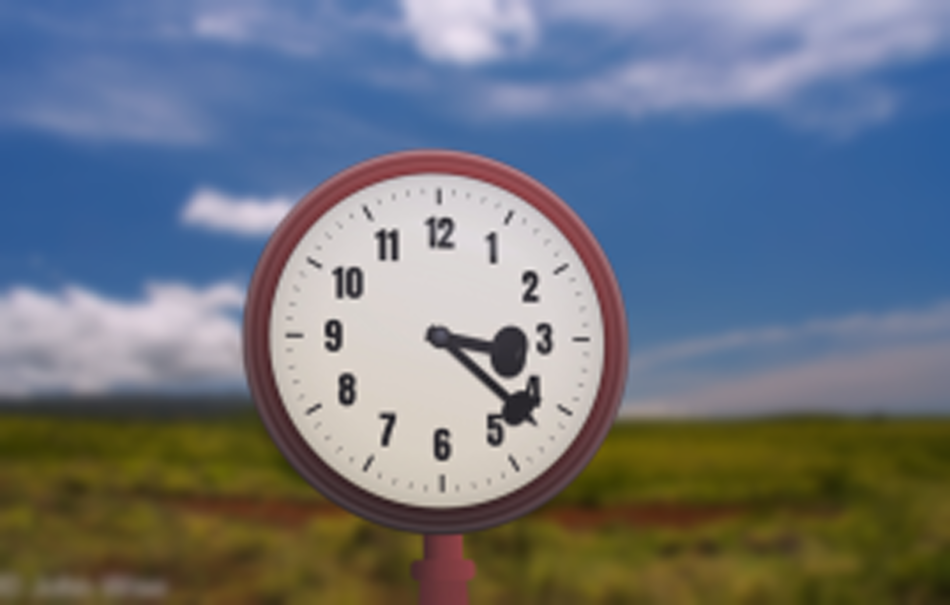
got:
3:22
